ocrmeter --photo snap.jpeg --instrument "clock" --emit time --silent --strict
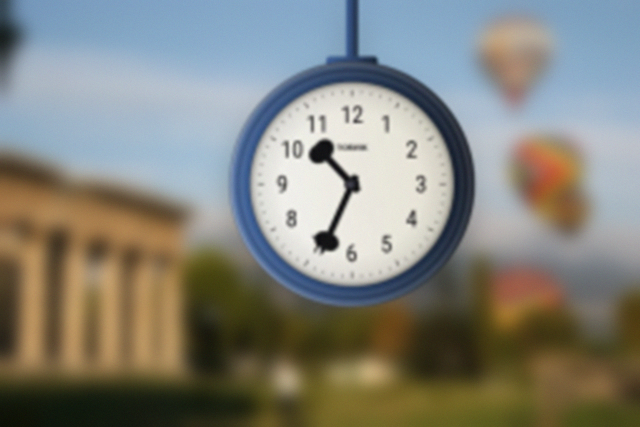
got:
10:34
